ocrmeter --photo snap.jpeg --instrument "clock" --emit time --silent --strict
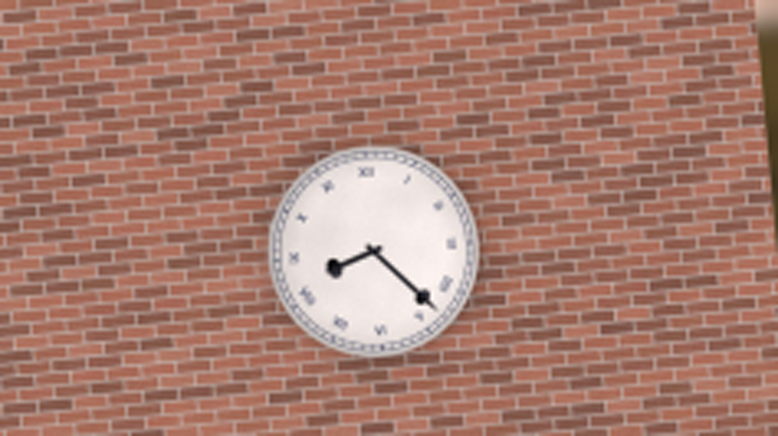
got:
8:23
